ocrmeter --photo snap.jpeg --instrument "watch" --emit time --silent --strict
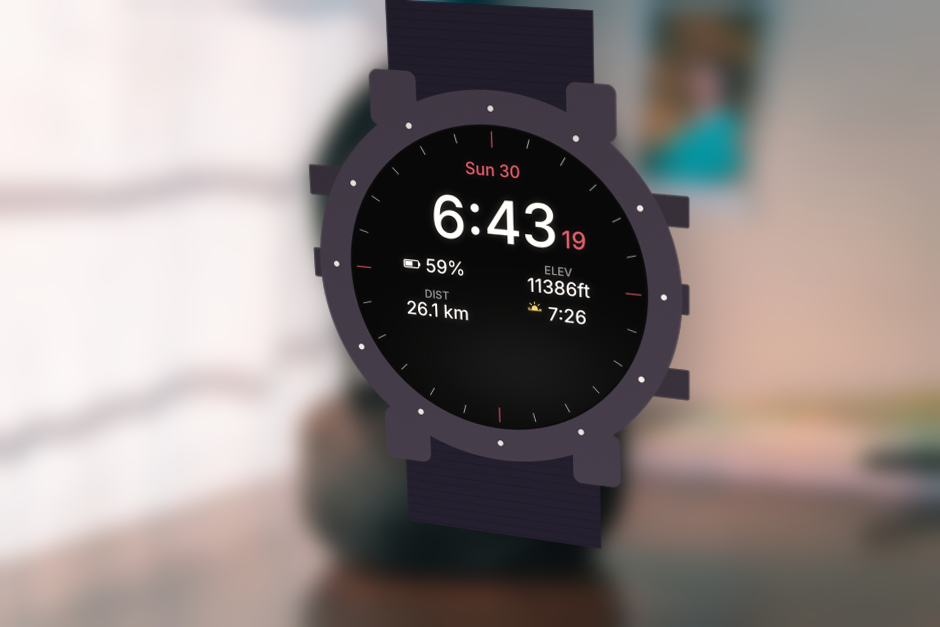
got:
6:43:19
